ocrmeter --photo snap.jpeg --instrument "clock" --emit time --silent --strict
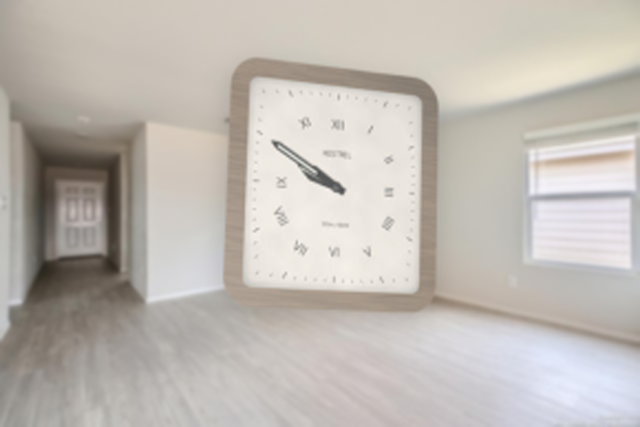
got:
9:50
